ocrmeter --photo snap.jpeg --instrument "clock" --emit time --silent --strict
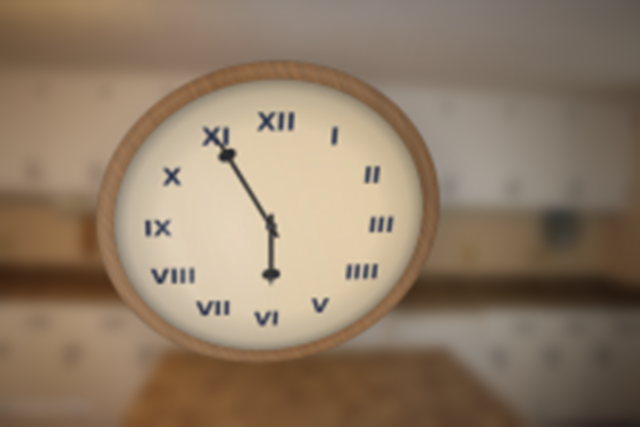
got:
5:55
